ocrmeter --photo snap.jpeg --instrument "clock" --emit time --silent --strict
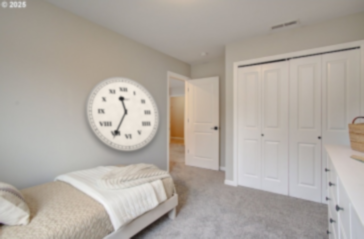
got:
11:35
